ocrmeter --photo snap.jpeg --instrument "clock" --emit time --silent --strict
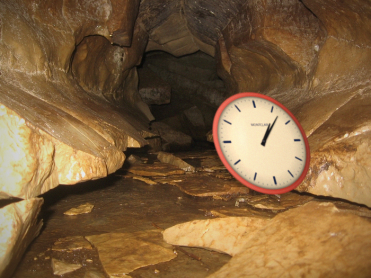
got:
1:07
